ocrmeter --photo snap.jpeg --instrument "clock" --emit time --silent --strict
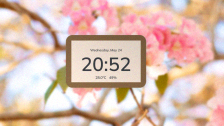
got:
20:52
